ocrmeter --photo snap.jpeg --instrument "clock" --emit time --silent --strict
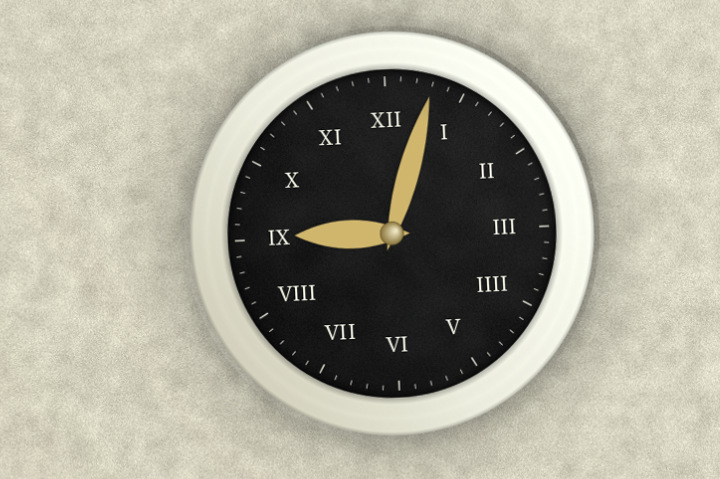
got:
9:03
